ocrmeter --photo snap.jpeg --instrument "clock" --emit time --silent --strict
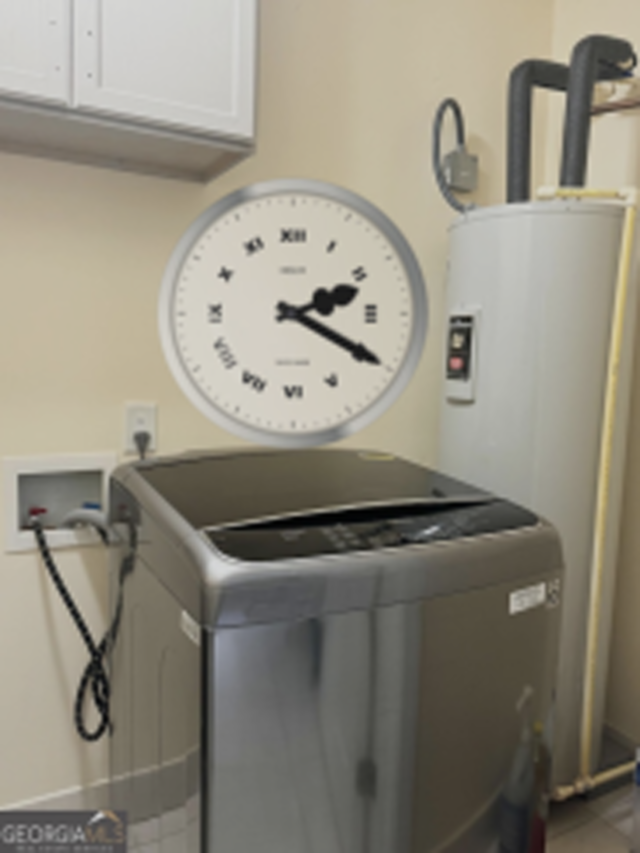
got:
2:20
